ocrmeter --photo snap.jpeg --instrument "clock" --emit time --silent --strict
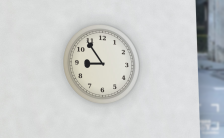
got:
8:54
